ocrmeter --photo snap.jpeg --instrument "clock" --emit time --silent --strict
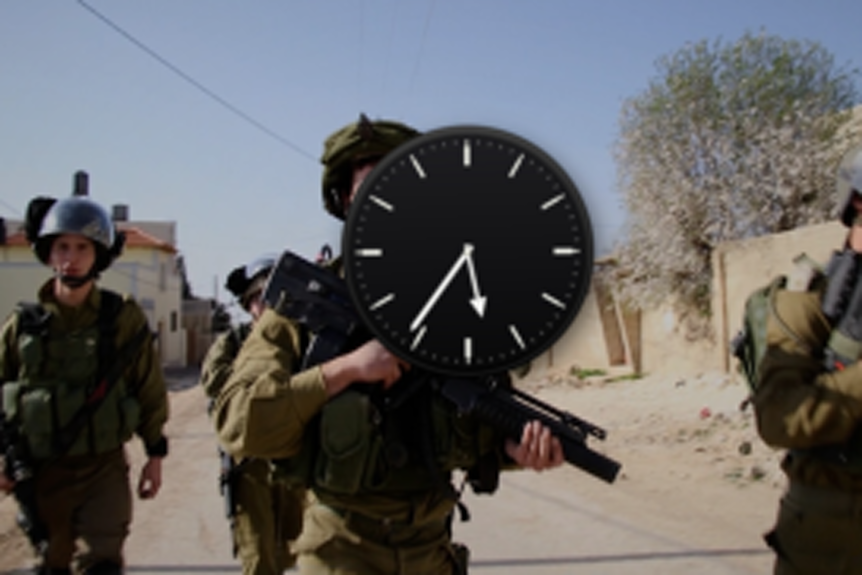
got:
5:36
